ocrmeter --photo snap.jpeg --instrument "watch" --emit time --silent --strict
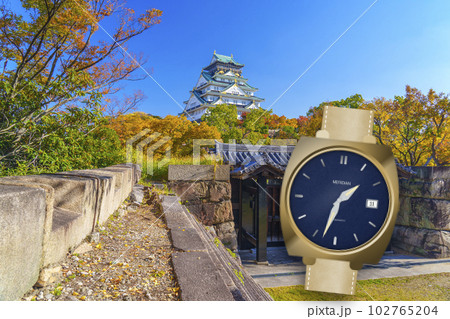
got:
1:33
